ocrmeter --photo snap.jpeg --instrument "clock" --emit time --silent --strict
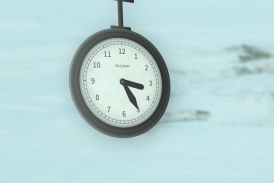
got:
3:25
